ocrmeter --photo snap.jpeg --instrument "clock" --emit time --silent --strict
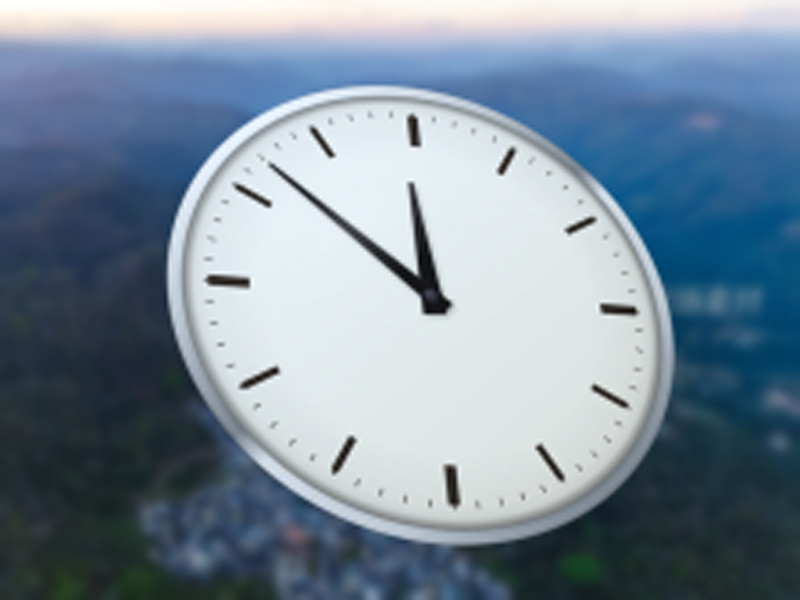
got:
11:52
